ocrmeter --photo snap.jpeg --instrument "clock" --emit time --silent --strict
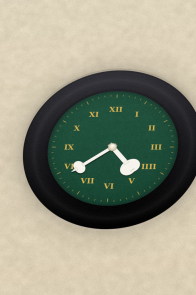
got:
4:39
